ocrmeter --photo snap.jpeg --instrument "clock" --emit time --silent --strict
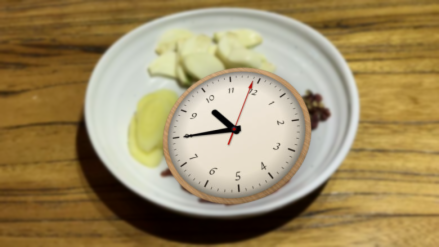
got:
9:39:59
